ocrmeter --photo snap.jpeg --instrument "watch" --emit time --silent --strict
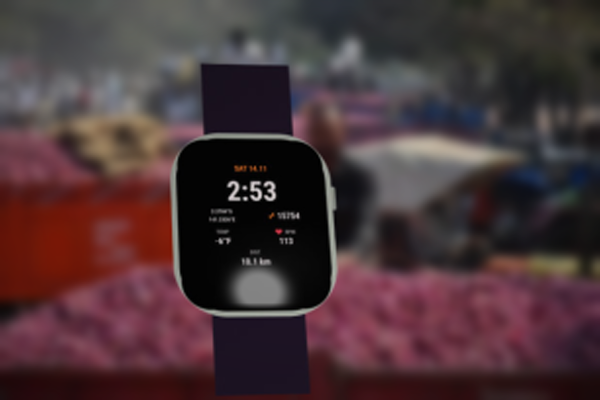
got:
2:53
